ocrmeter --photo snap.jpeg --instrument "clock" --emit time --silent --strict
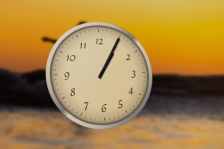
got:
1:05
